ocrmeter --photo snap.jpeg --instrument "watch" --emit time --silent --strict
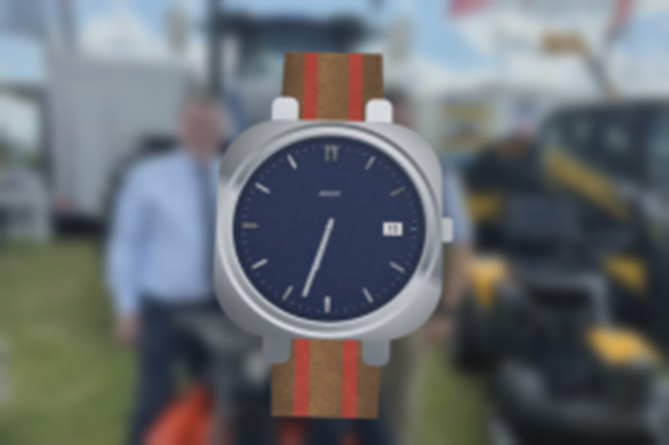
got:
6:33
